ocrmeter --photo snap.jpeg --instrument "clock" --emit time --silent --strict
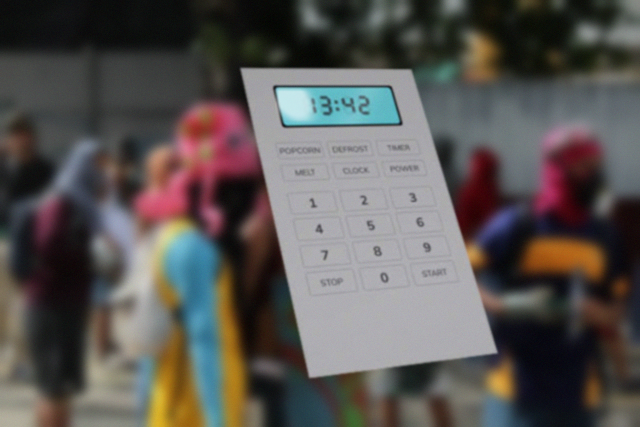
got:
13:42
